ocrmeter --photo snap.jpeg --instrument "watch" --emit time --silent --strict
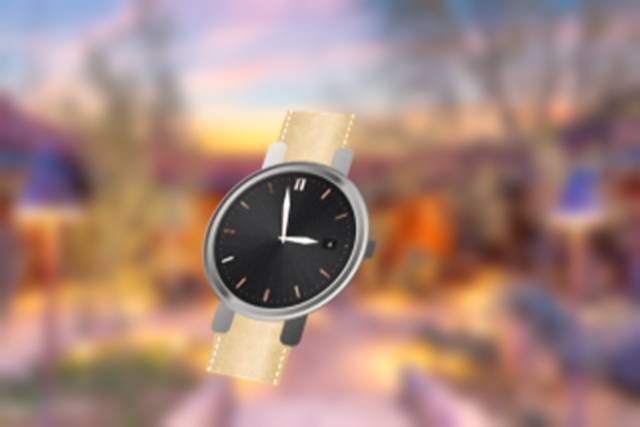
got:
2:58
